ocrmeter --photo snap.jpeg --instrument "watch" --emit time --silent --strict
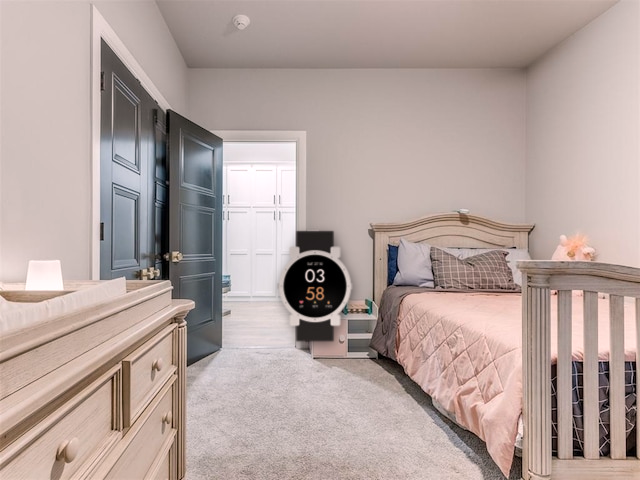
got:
3:58
